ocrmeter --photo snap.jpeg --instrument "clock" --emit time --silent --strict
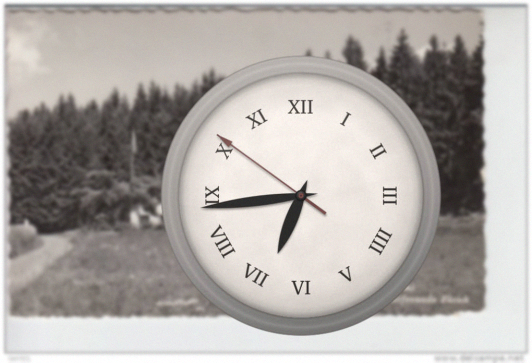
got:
6:43:51
